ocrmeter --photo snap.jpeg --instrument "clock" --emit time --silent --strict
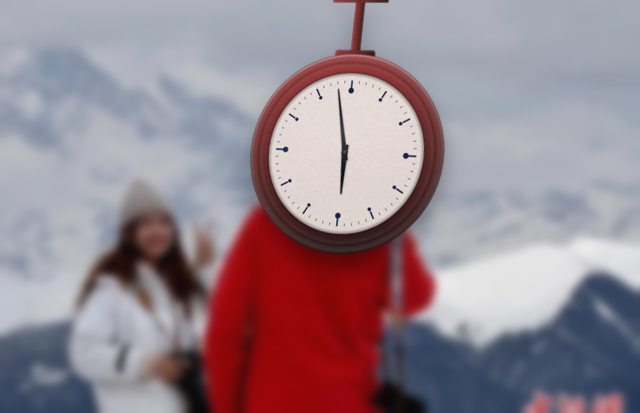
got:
5:58
